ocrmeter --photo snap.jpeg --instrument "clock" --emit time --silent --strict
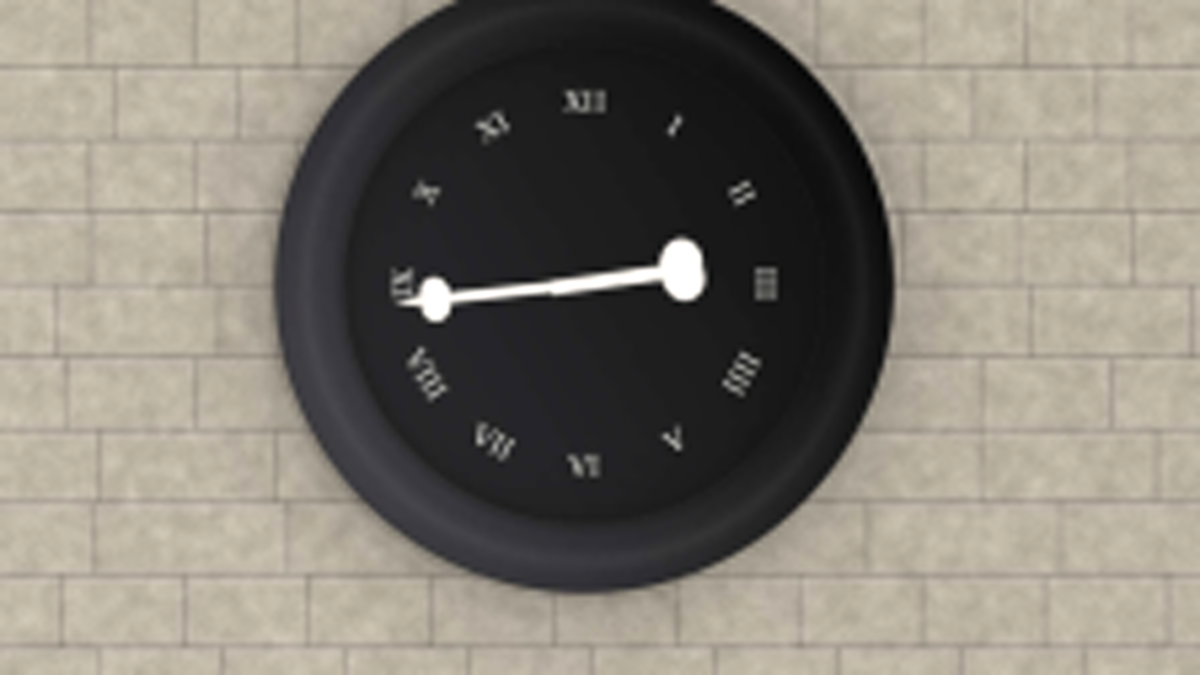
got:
2:44
